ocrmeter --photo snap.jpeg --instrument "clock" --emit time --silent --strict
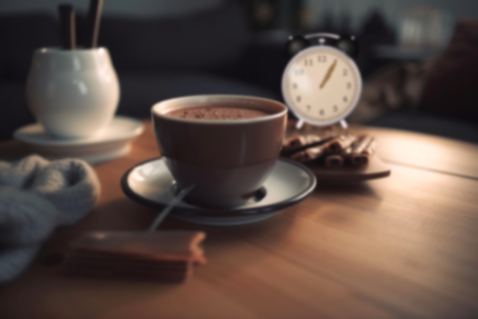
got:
1:05
